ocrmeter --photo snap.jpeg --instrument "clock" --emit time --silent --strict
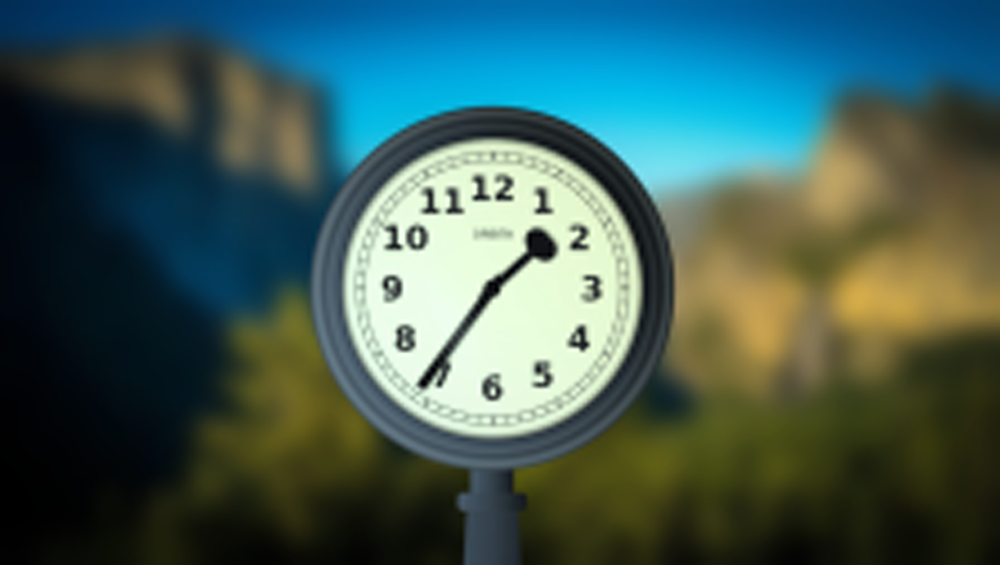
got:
1:36
